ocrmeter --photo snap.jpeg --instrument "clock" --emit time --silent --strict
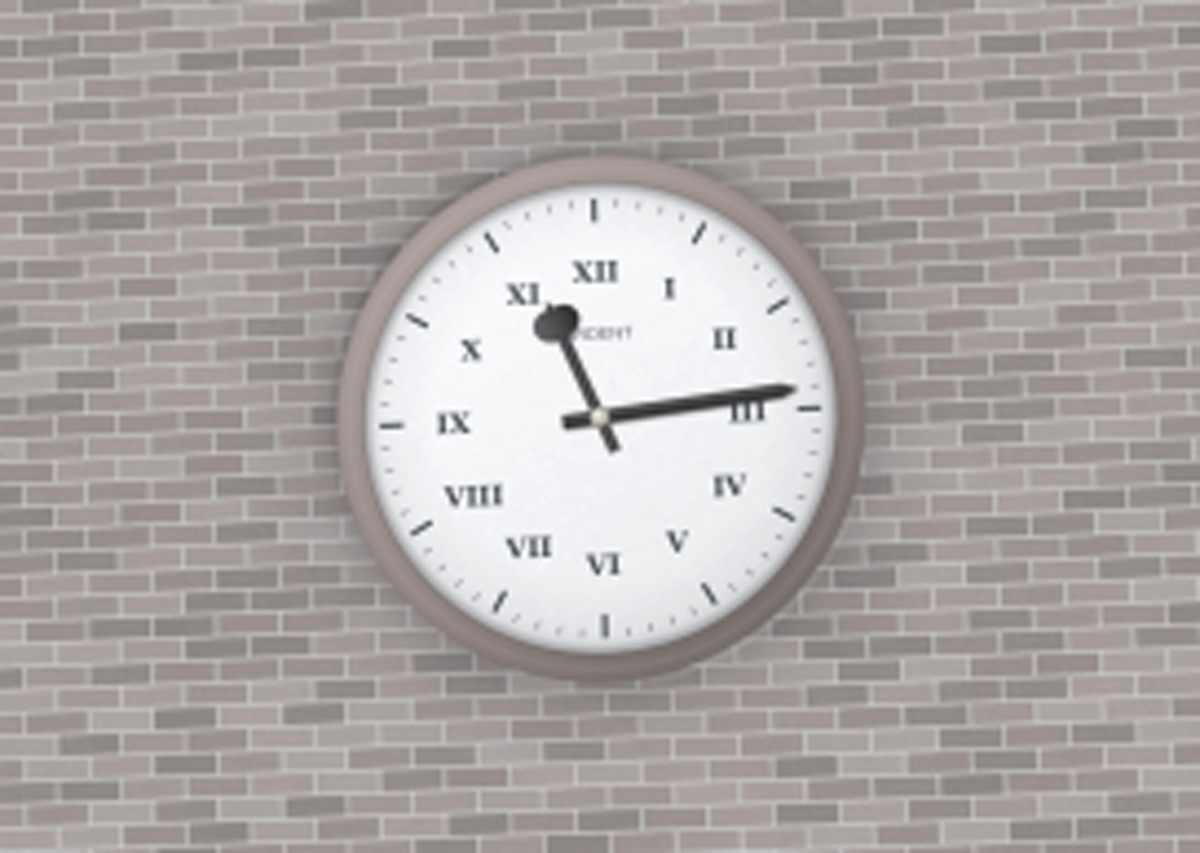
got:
11:14
